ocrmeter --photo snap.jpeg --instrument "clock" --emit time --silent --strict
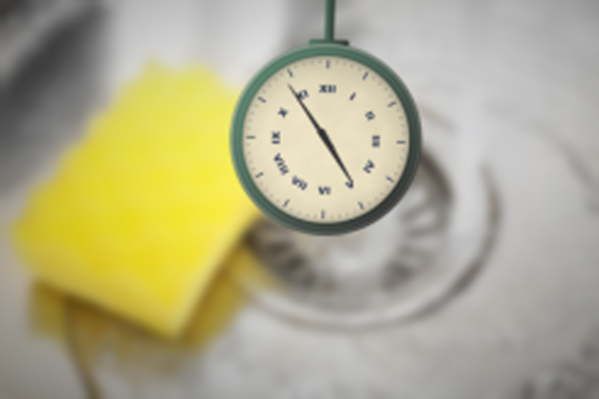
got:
4:54
